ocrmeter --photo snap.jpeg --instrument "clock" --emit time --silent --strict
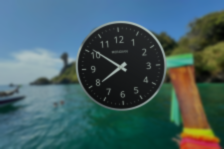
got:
7:51
